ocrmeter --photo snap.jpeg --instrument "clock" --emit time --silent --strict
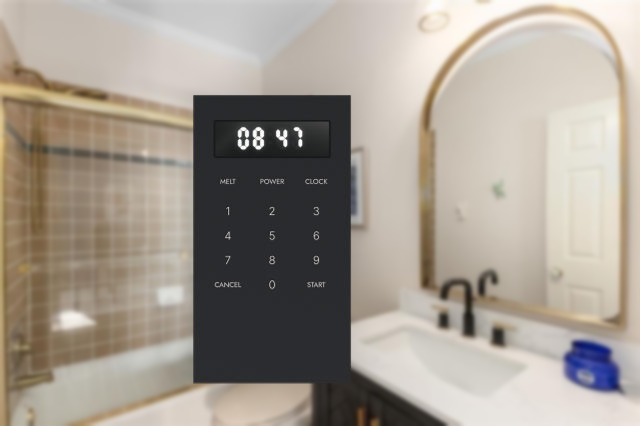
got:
8:47
